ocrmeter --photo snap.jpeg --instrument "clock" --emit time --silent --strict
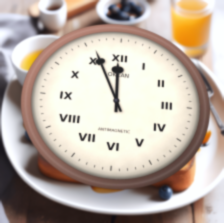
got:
11:56
